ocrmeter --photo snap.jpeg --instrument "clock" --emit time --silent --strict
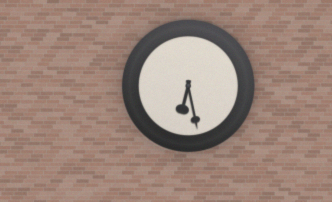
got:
6:28
